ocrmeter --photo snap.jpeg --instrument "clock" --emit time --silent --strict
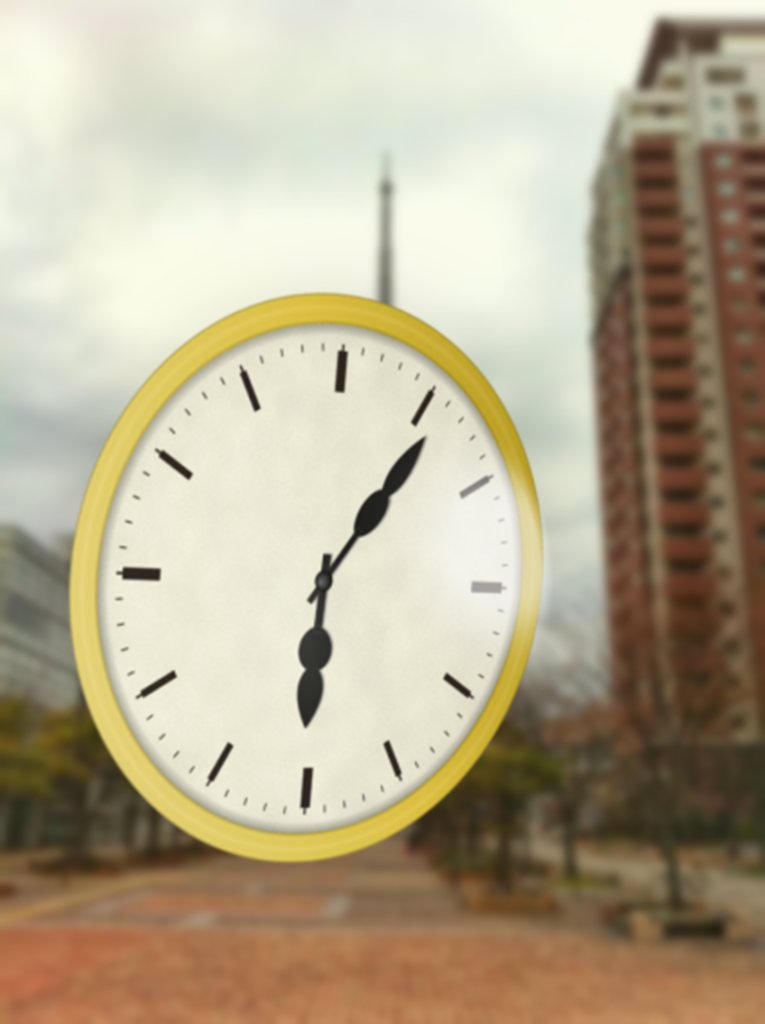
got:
6:06
